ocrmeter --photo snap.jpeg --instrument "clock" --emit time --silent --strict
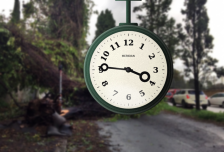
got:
3:46
